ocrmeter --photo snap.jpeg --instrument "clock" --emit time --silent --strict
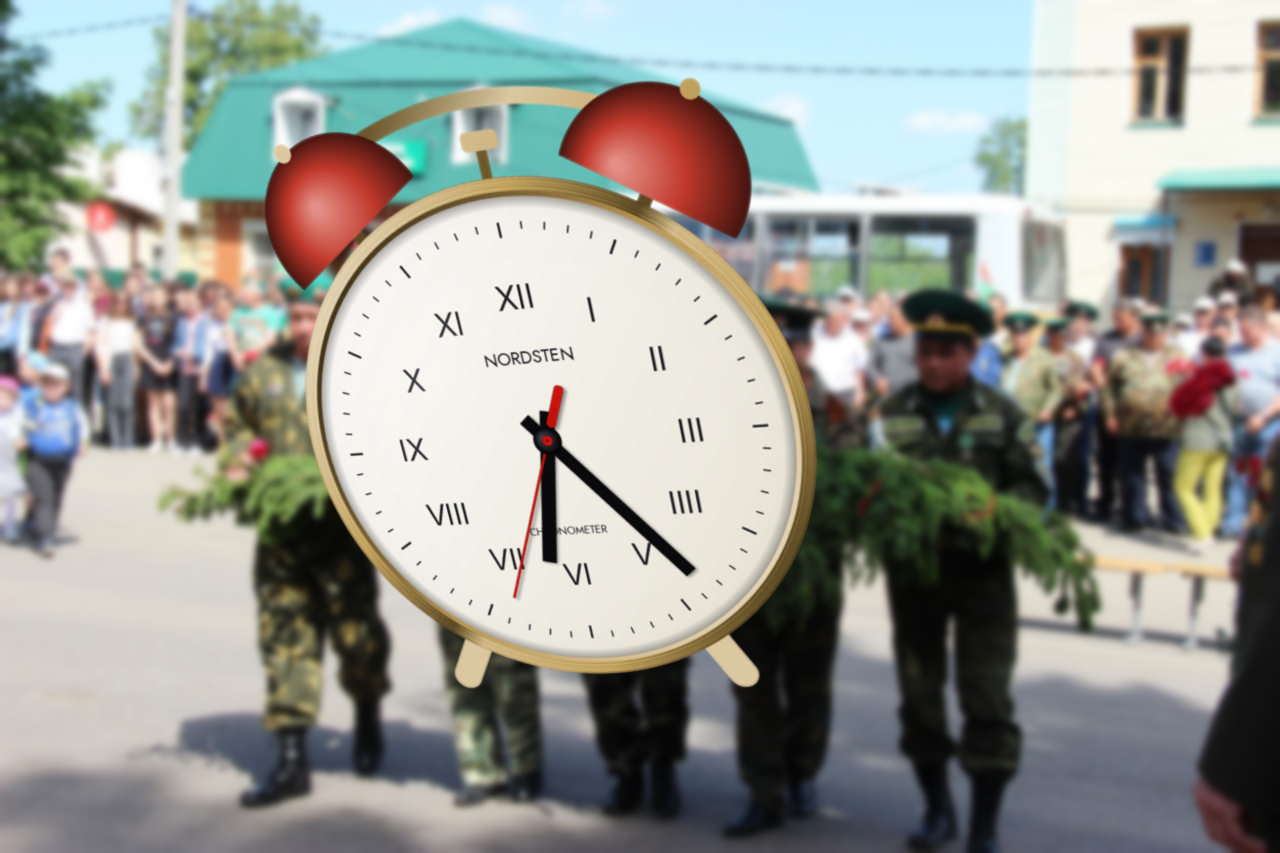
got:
6:23:34
